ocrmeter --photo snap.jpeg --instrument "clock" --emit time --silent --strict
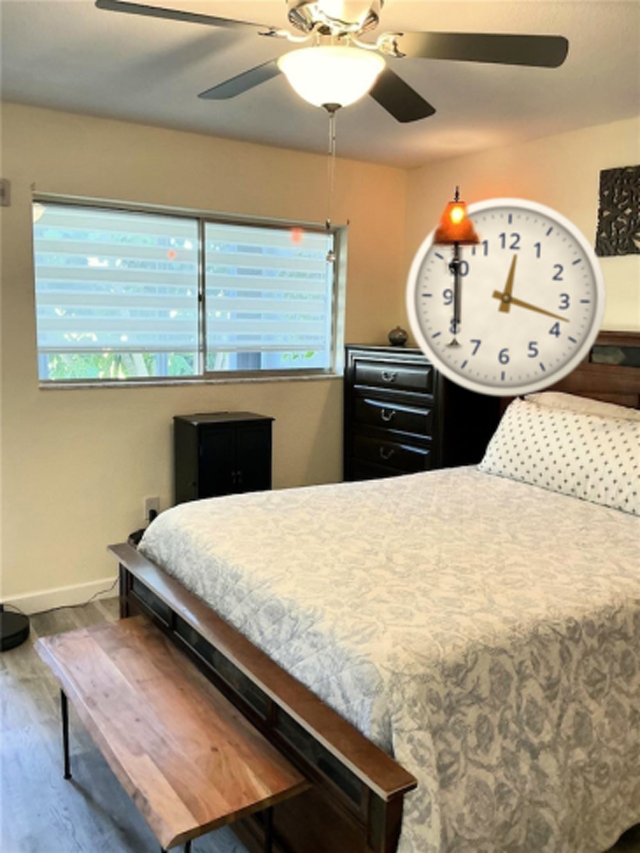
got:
12:18
